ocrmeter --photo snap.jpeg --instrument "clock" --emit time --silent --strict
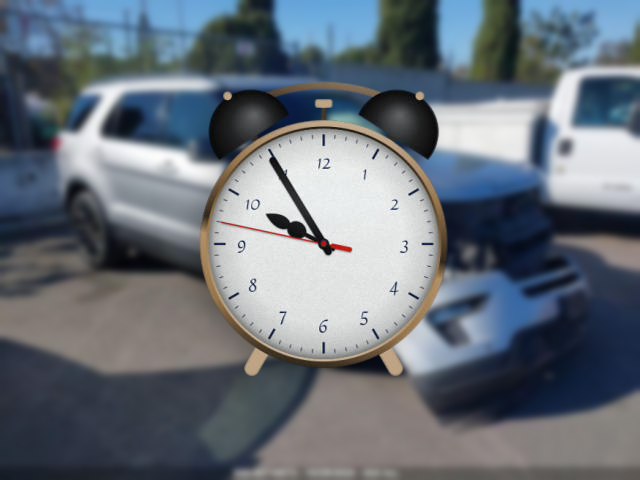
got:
9:54:47
